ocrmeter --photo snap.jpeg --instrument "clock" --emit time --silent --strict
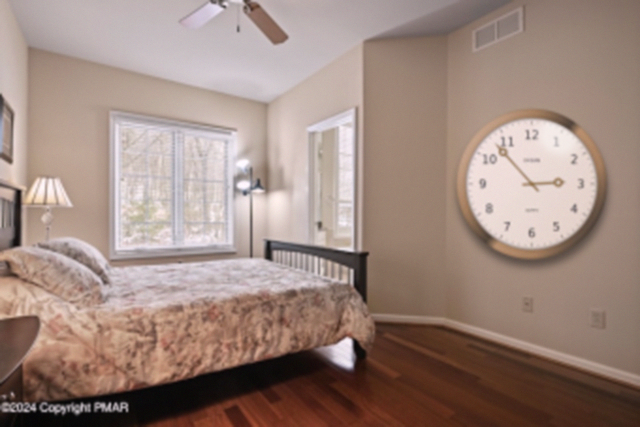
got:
2:53
